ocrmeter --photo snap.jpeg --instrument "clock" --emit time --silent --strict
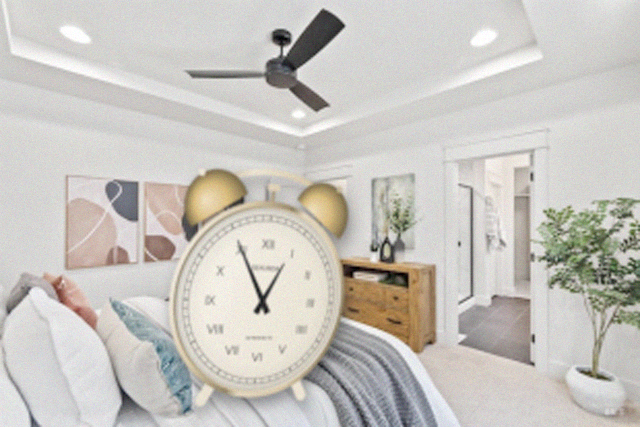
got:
12:55
